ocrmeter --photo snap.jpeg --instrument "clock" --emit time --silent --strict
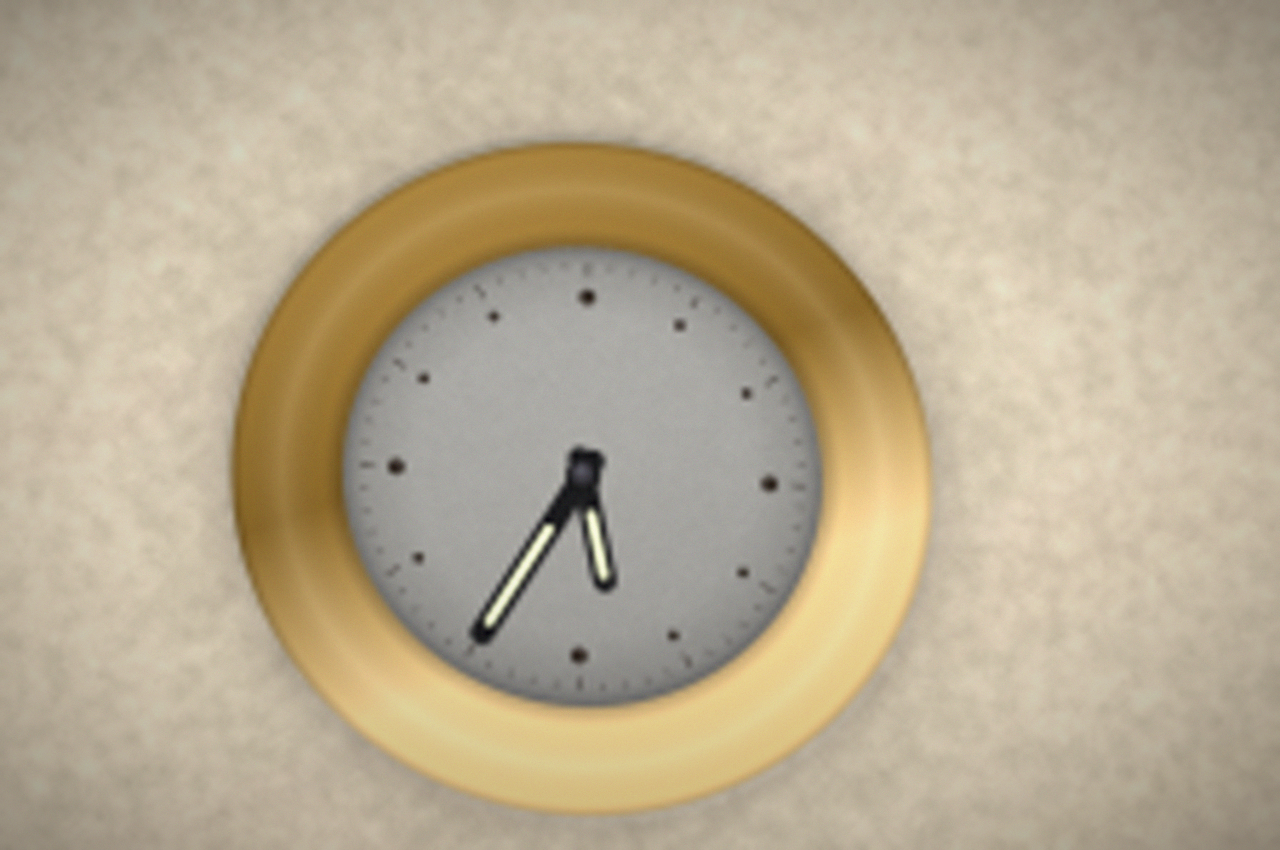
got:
5:35
